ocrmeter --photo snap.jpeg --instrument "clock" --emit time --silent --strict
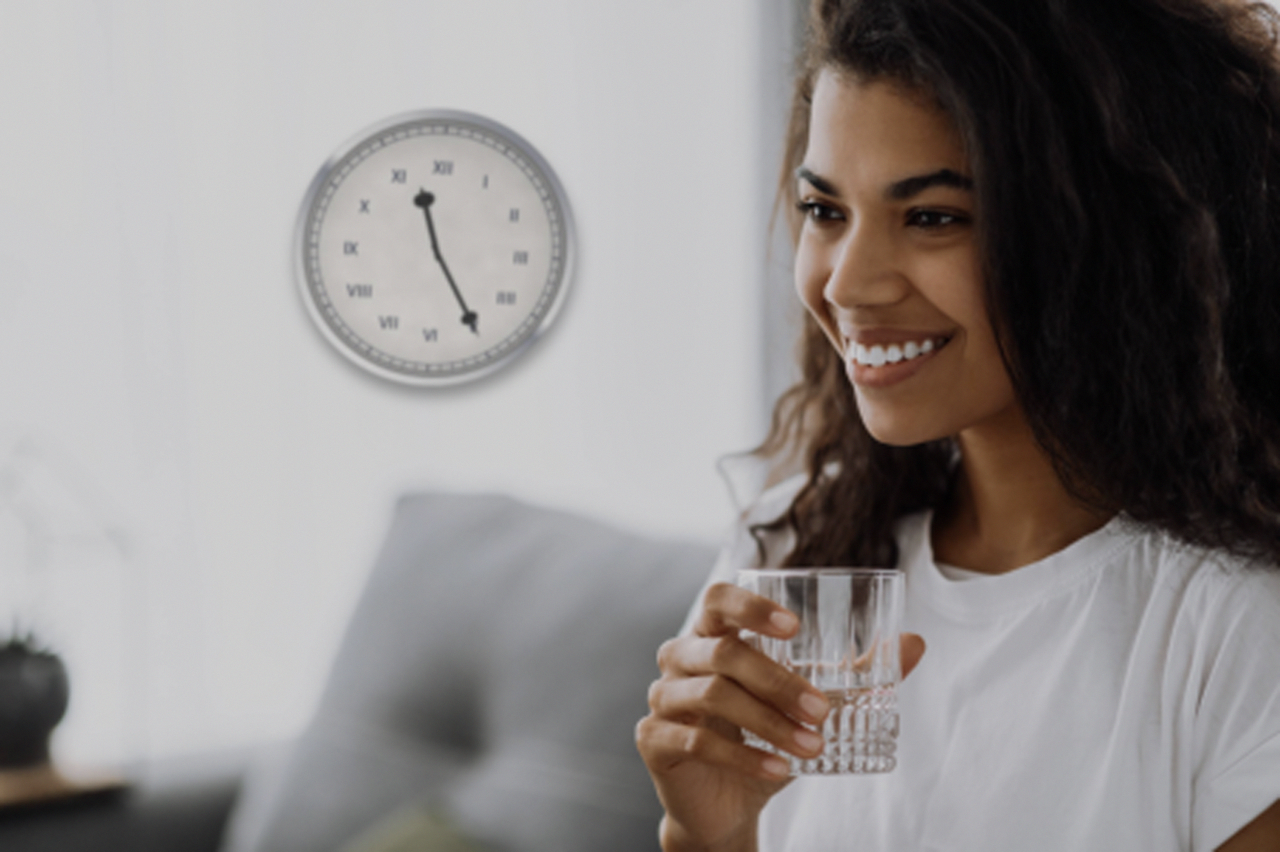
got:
11:25
